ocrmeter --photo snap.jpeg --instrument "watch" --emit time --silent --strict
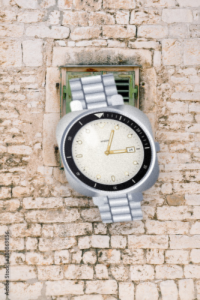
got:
3:04
